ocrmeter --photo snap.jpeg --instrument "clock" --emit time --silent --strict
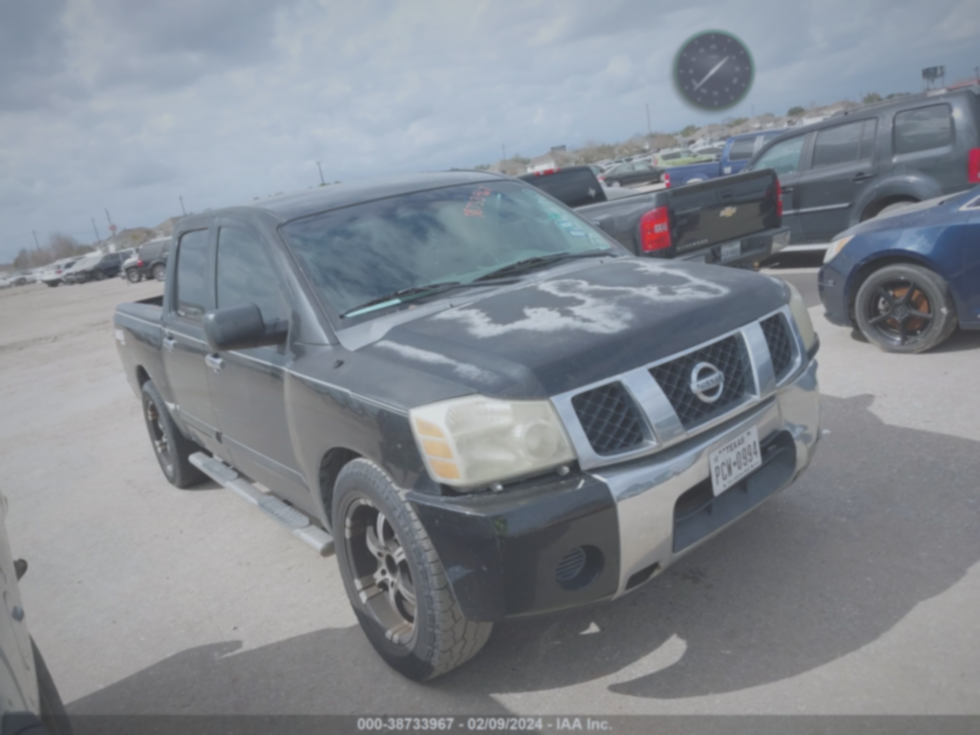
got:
1:38
